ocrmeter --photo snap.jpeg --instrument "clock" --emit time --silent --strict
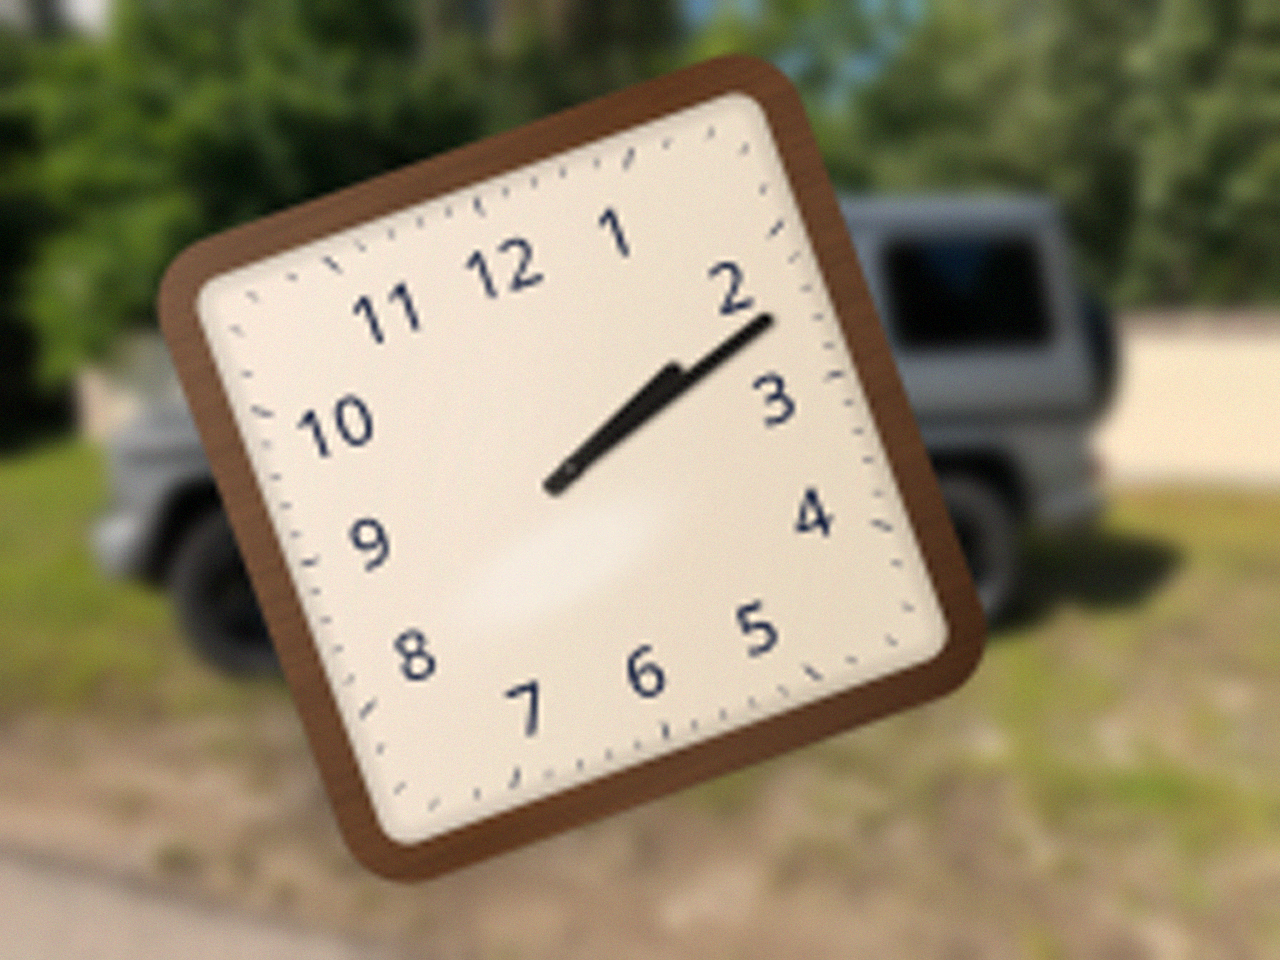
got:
2:12
